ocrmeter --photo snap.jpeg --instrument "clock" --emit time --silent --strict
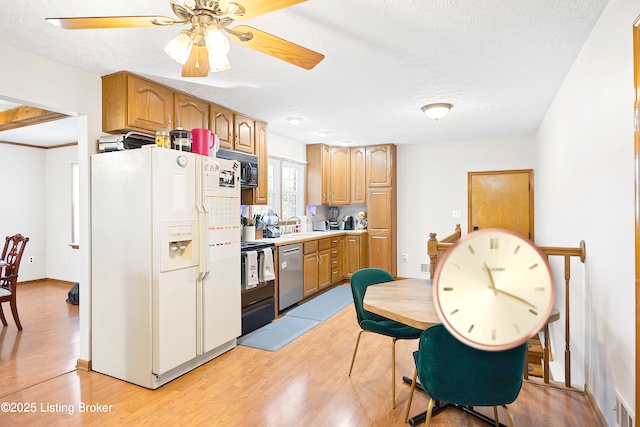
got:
11:19
